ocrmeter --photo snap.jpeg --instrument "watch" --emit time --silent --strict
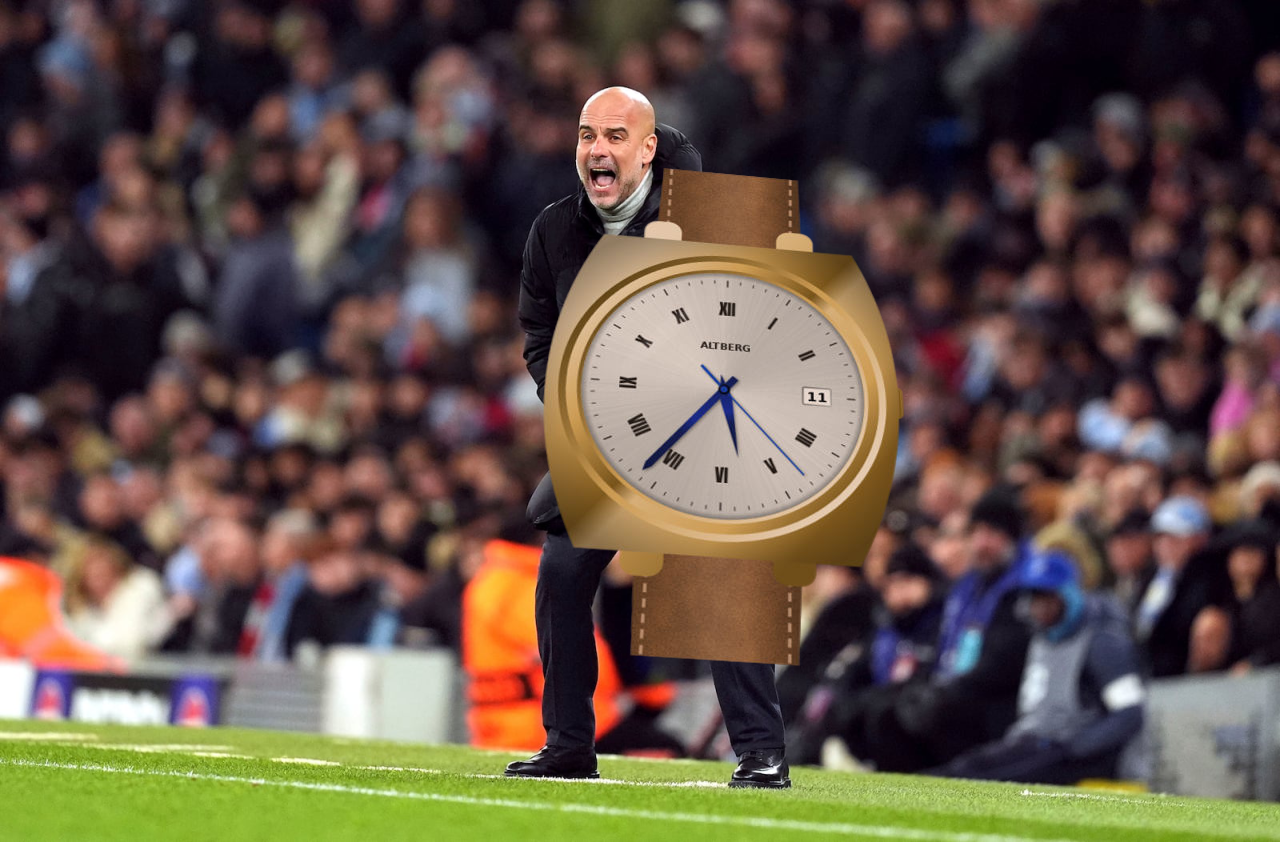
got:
5:36:23
